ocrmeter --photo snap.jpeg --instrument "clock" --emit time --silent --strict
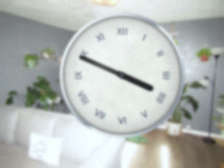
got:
3:49
